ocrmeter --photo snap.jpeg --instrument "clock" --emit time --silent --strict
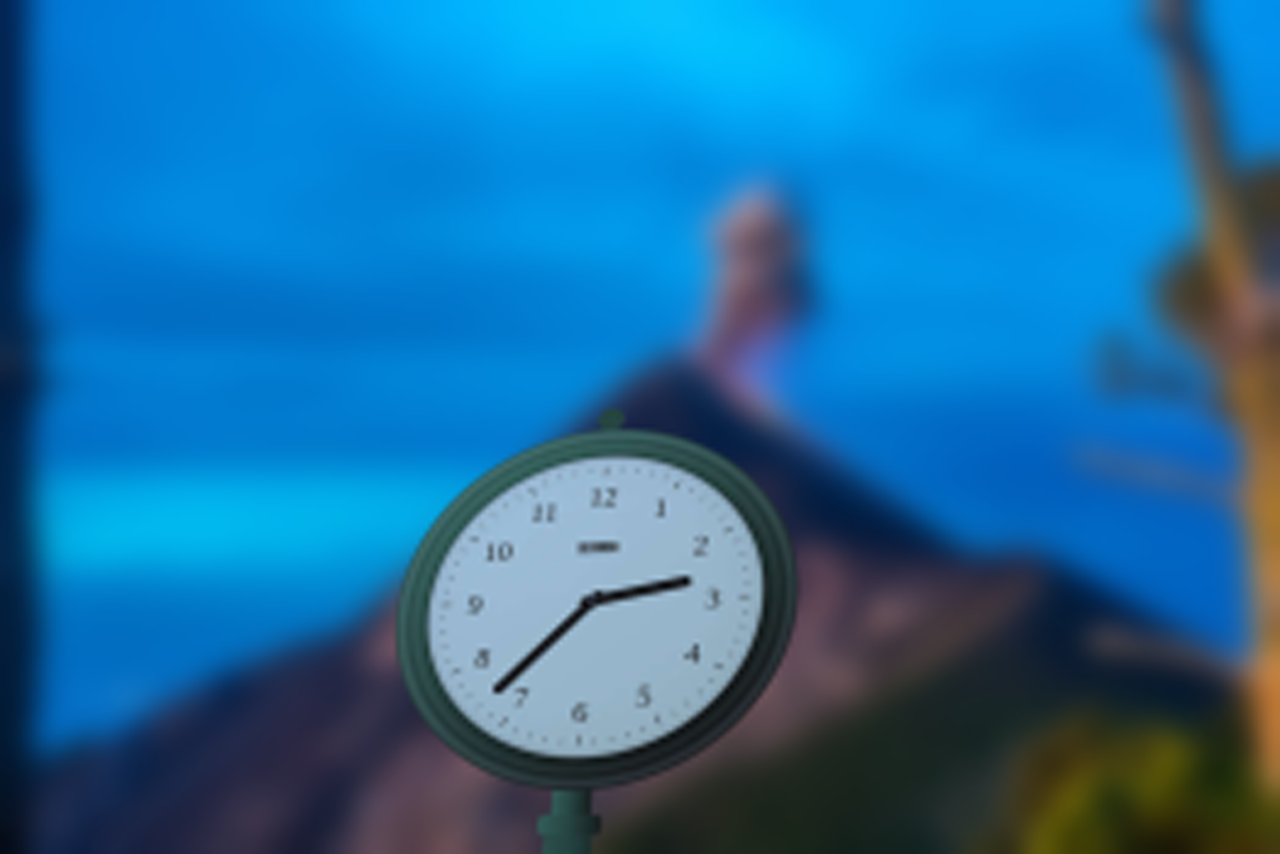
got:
2:37
